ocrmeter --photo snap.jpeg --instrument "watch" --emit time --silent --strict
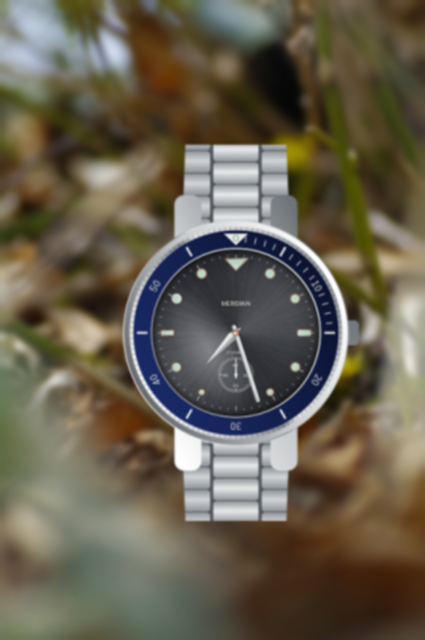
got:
7:27
